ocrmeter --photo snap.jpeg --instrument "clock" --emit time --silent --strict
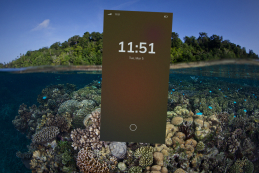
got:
11:51
